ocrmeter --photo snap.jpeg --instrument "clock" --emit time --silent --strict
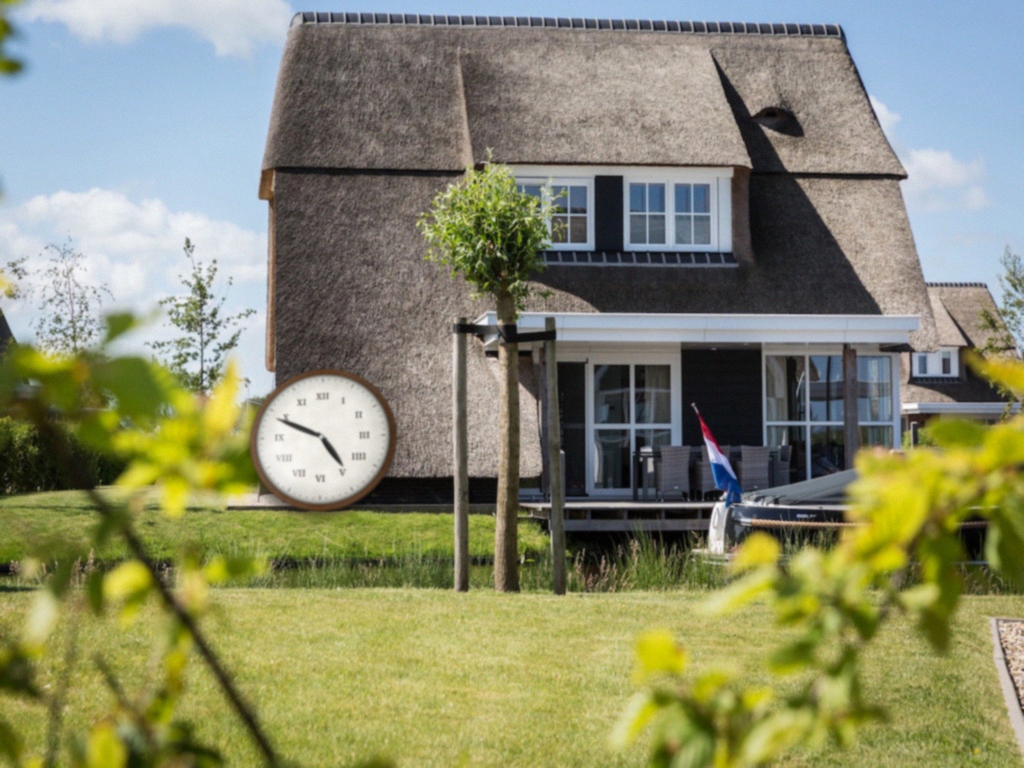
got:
4:49
